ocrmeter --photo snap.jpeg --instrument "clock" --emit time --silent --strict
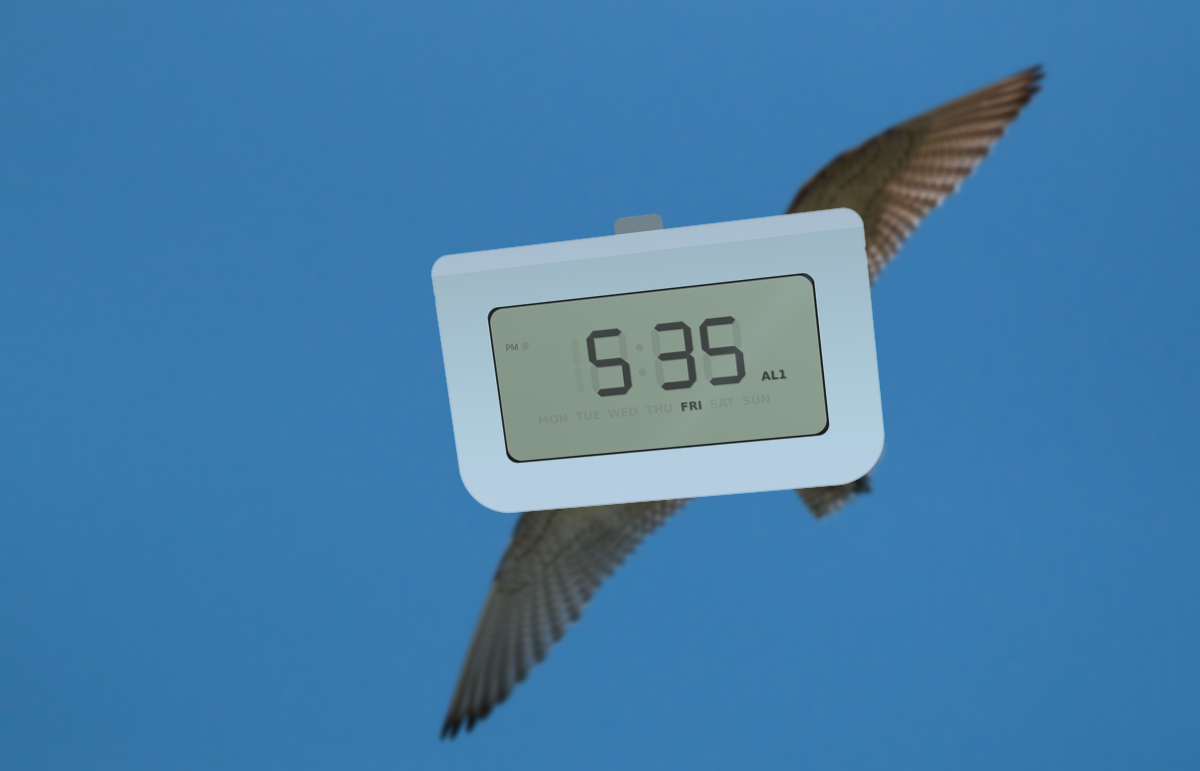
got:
5:35
